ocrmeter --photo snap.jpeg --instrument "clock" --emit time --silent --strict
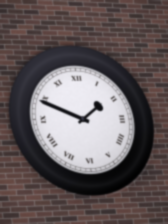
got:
1:49
